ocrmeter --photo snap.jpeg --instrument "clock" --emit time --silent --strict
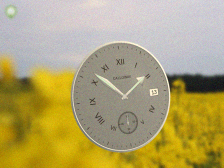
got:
1:52
